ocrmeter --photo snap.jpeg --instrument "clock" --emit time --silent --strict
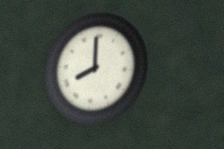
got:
7:59
